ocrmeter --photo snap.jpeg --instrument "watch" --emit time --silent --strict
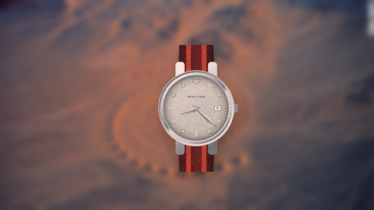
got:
8:22
